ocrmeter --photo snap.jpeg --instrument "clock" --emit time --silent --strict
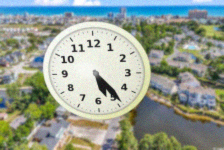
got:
5:24
